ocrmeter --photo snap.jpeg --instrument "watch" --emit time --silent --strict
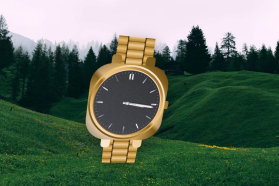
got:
3:16
